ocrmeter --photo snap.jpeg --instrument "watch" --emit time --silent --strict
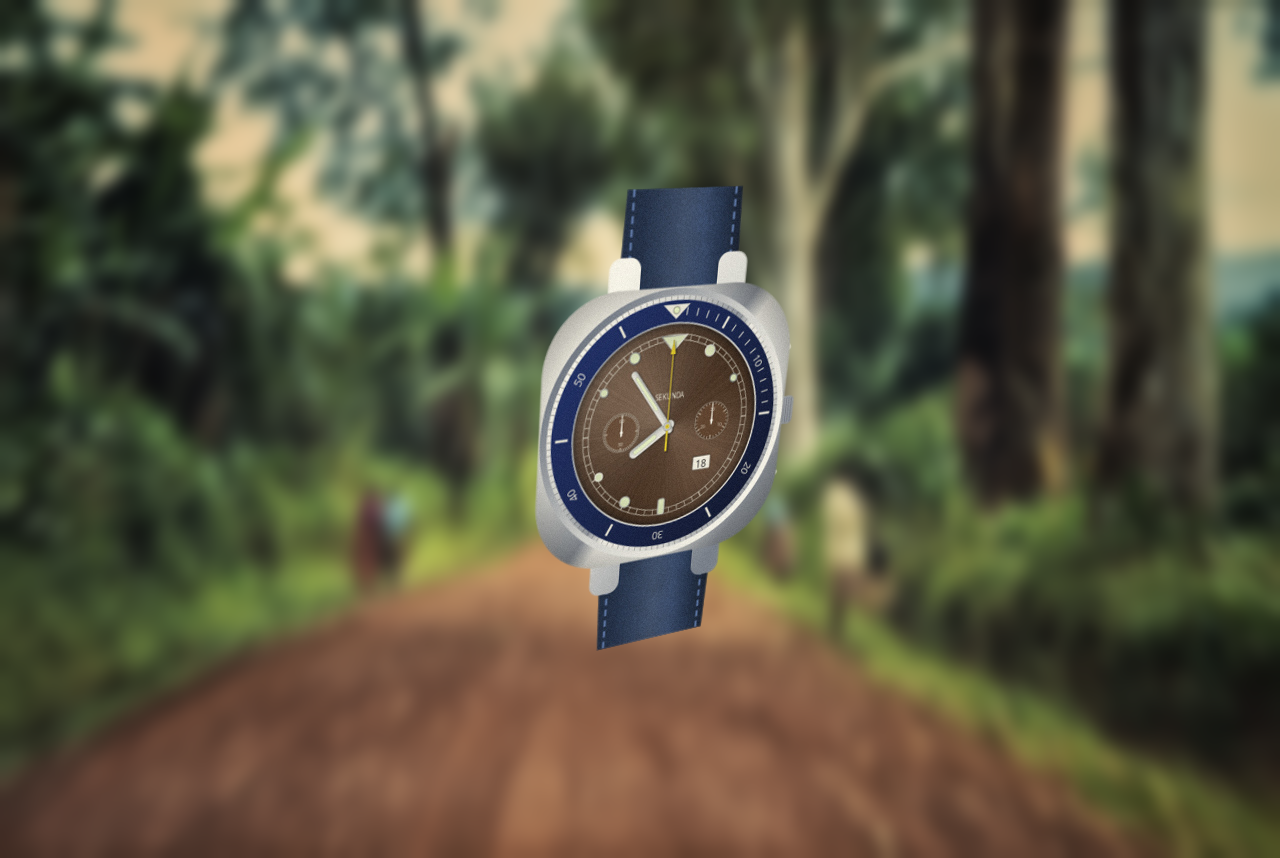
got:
7:54
